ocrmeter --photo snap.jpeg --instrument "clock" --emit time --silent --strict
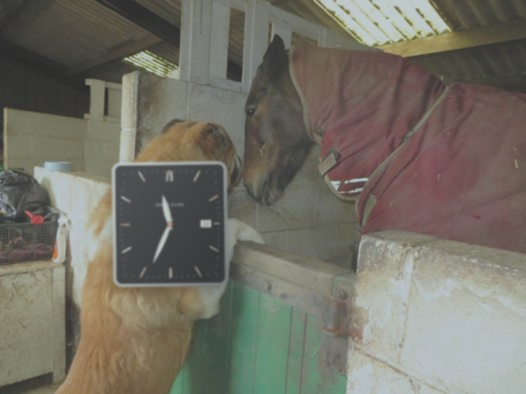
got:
11:34
